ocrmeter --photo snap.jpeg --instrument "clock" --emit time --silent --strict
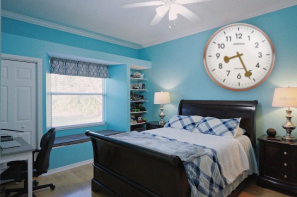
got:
8:26
